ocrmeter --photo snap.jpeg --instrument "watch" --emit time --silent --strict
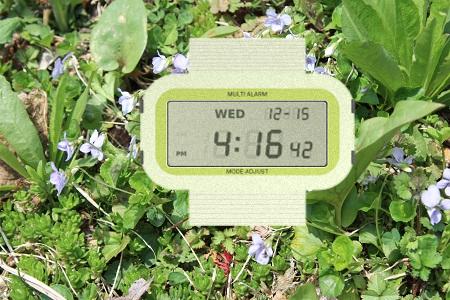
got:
4:16:42
